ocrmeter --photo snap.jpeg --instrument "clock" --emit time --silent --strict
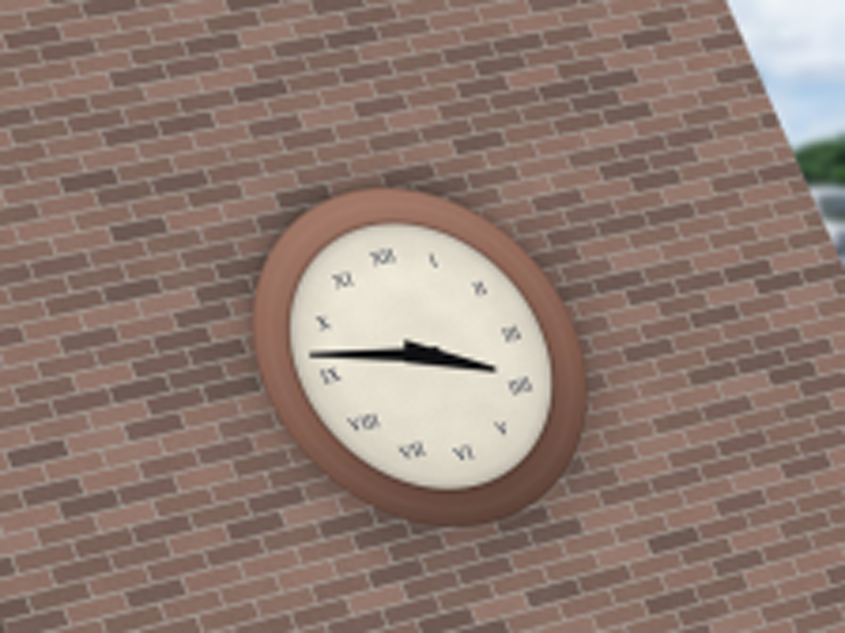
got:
3:47
